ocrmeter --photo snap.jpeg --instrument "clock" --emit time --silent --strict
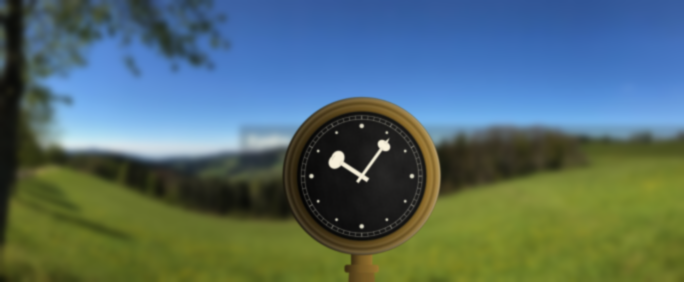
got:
10:06
